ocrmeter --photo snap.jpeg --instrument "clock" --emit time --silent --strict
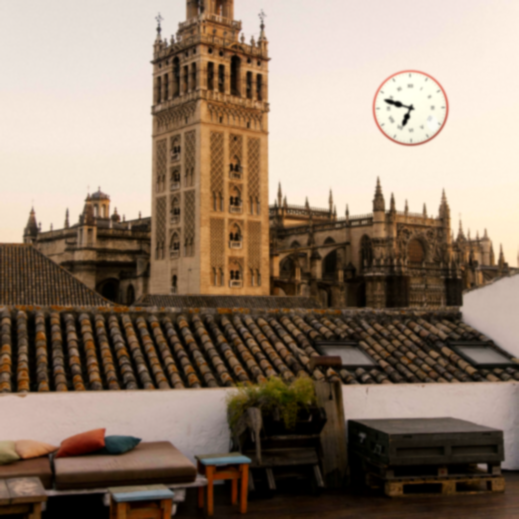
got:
6:48
